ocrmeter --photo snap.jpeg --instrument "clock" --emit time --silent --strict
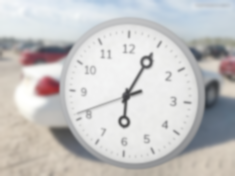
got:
6:04:41
